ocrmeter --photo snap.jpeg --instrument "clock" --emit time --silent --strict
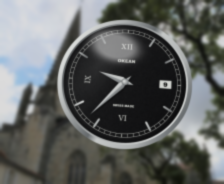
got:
9:37
